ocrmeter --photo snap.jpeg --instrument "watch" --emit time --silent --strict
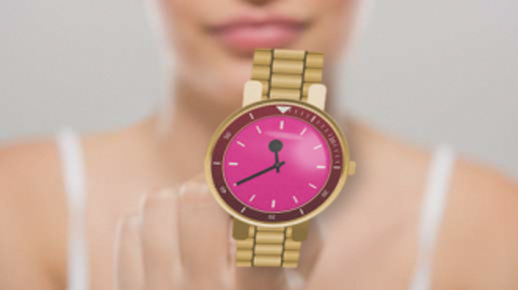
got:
11:40
